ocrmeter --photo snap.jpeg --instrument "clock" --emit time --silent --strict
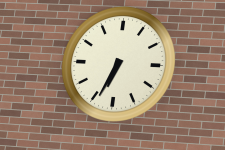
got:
6:34
